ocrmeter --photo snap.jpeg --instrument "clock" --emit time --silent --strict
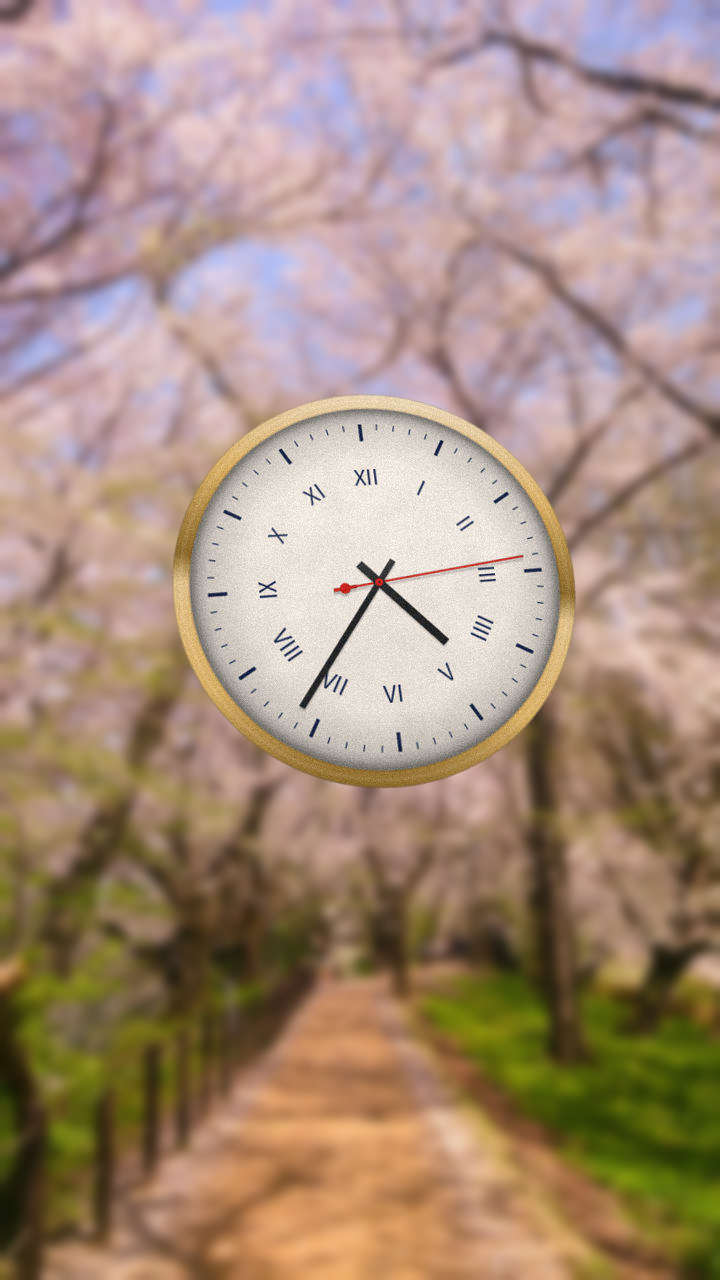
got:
4:36:14
